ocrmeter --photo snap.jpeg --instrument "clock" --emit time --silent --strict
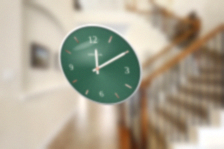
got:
12:10
